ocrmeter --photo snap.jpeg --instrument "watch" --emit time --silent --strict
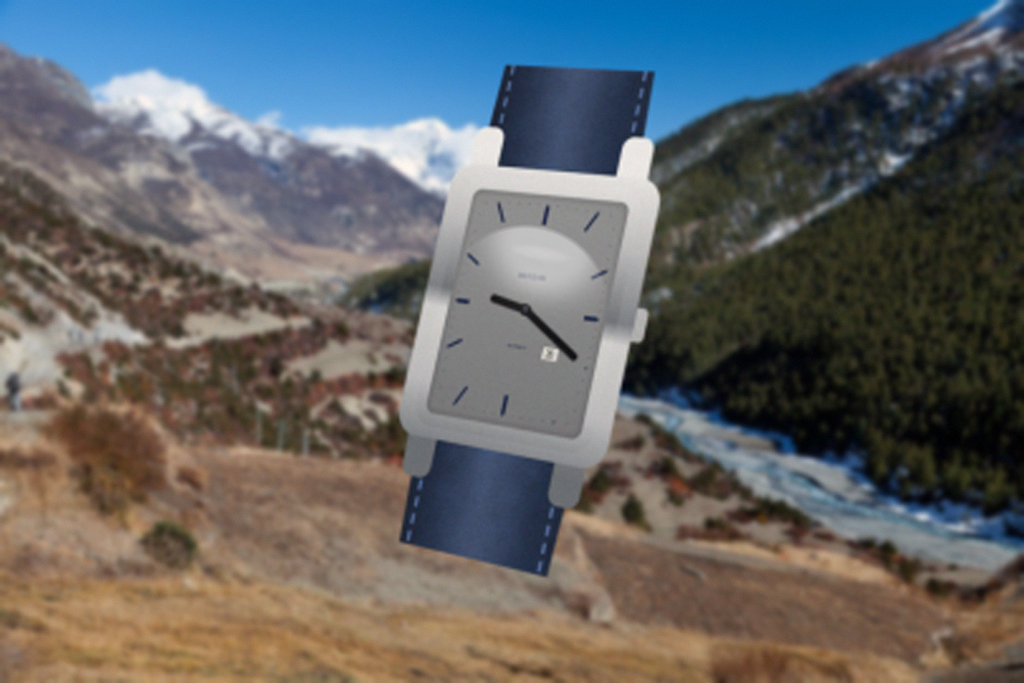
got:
9:20
